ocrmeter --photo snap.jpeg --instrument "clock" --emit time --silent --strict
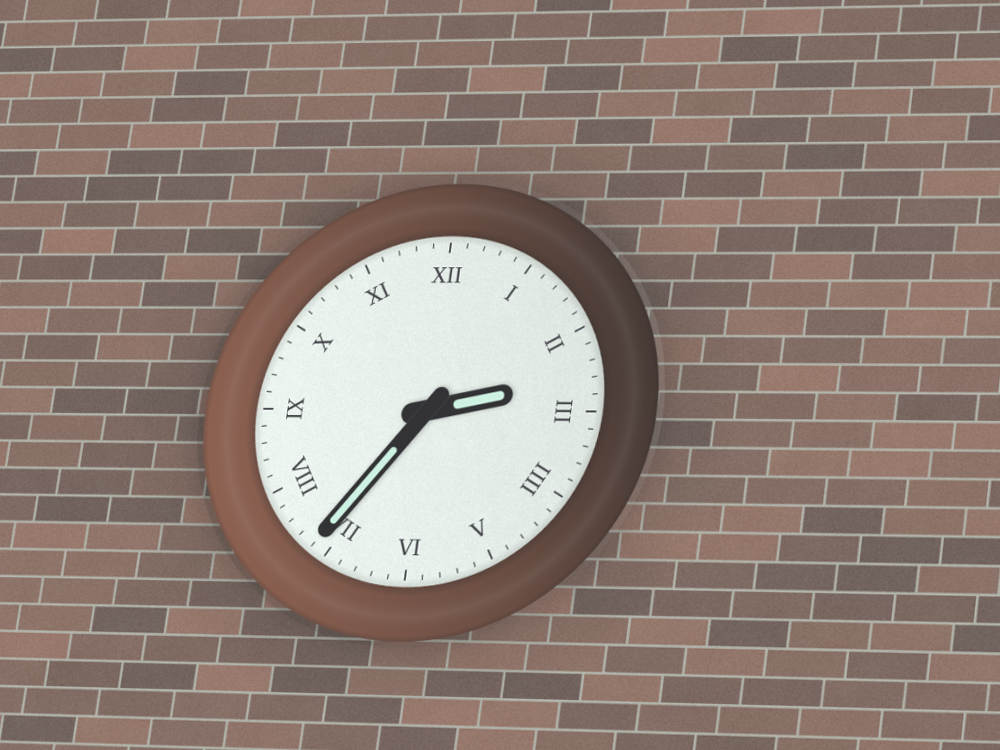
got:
2:36
